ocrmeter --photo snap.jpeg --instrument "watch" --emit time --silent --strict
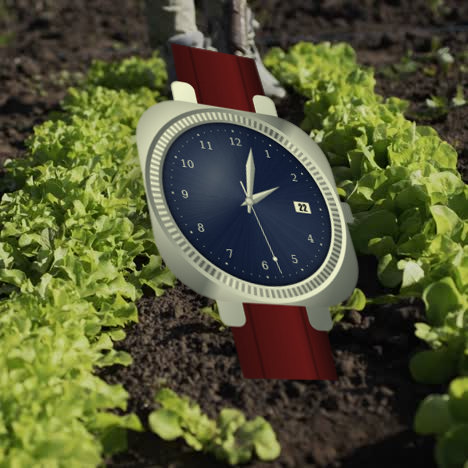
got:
2:02:28
